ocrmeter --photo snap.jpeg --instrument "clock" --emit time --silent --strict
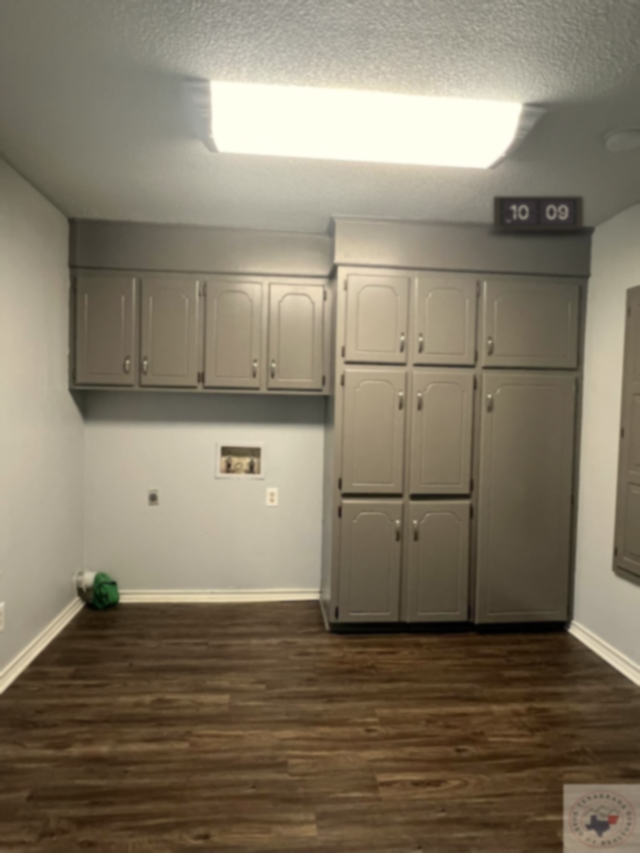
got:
10:09
